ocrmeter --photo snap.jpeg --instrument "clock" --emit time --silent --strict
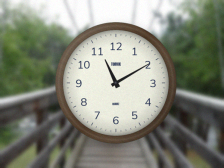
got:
11:10
